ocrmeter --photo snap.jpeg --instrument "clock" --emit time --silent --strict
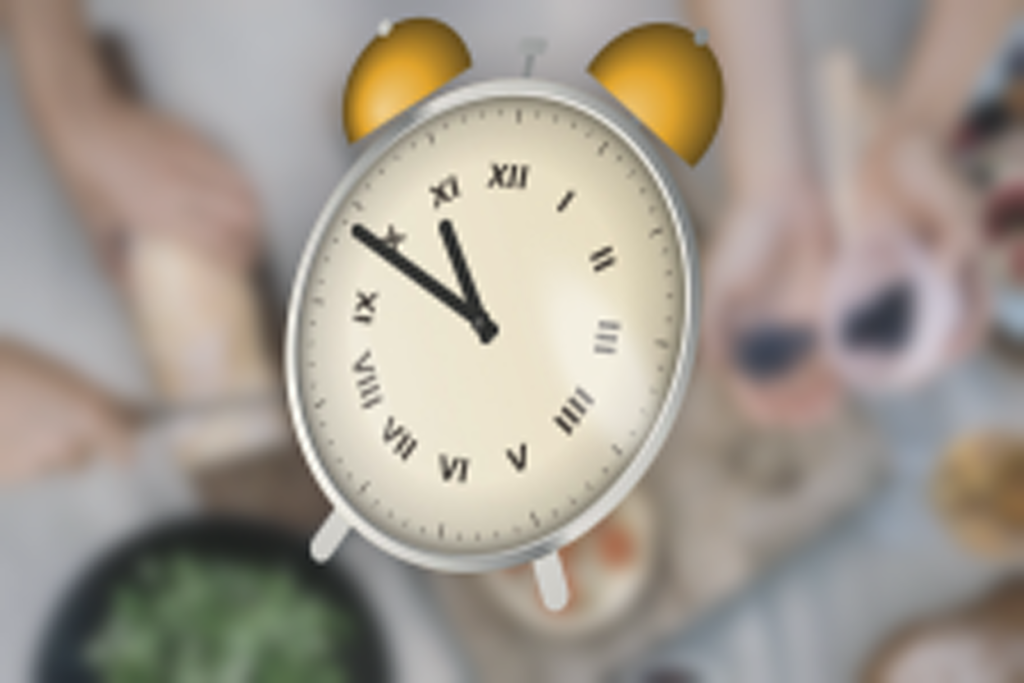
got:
10:49
